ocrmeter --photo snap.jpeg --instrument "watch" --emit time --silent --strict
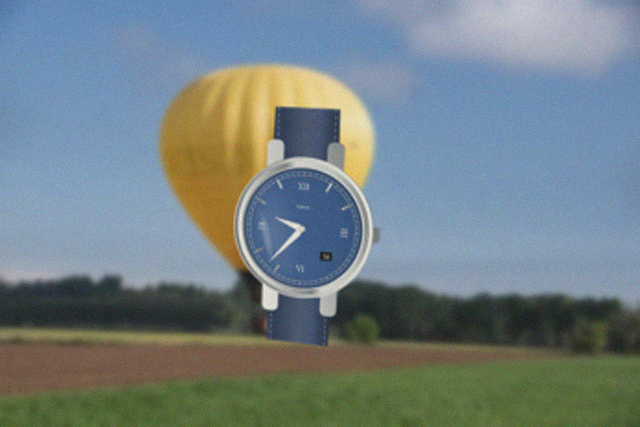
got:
9:37
